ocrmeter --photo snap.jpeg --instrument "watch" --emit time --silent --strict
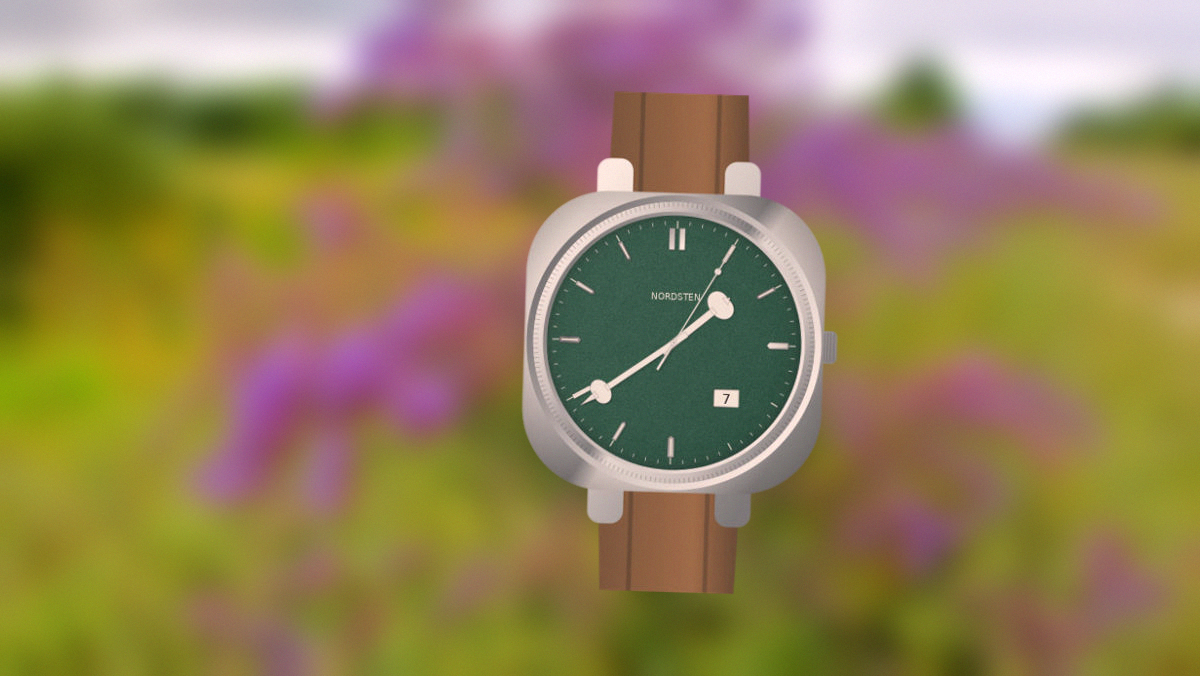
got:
1:39:05
